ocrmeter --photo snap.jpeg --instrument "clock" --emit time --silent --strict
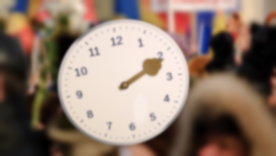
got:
2:11
